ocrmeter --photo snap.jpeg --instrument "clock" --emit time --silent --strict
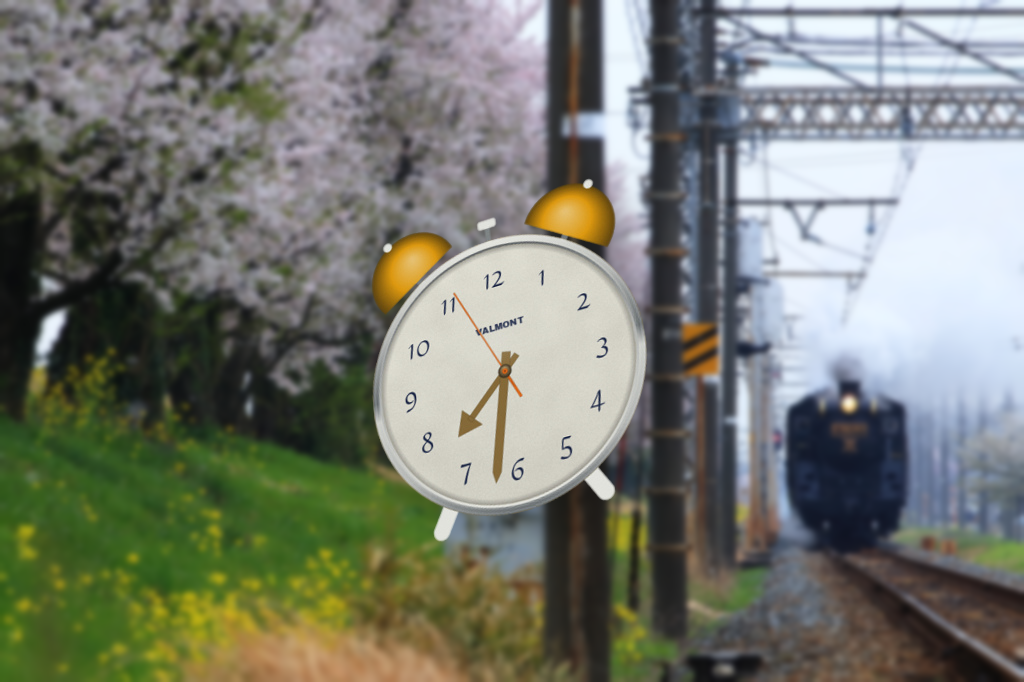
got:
7:31:56
